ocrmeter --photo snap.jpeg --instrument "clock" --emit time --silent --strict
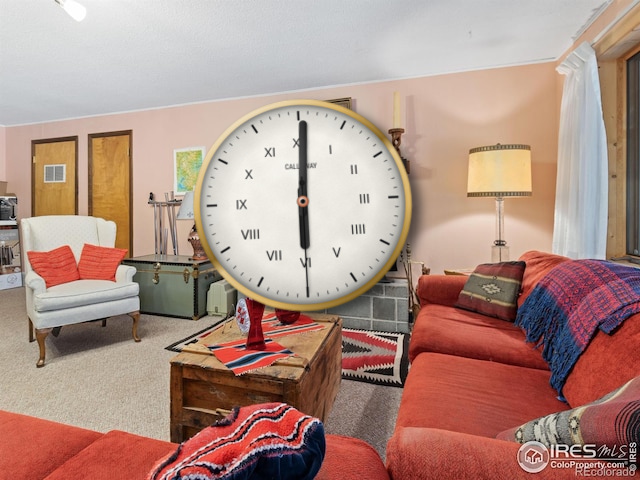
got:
6:00:30
